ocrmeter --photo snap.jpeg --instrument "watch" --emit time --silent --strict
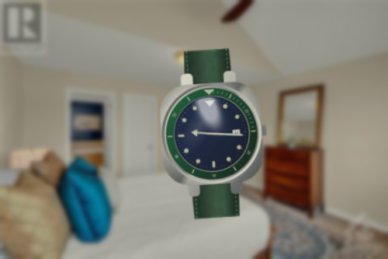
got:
9:16
